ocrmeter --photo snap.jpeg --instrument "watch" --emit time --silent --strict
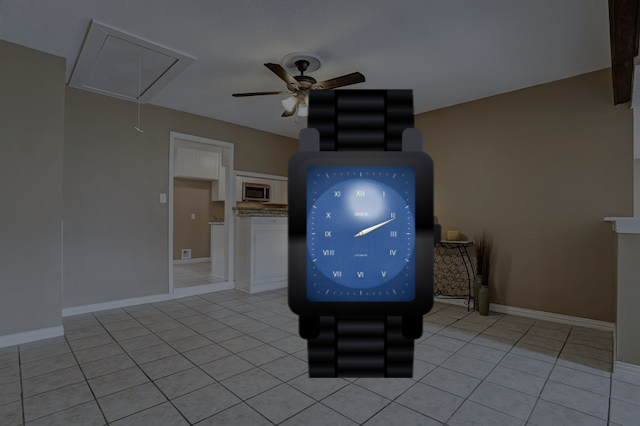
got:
2:11
